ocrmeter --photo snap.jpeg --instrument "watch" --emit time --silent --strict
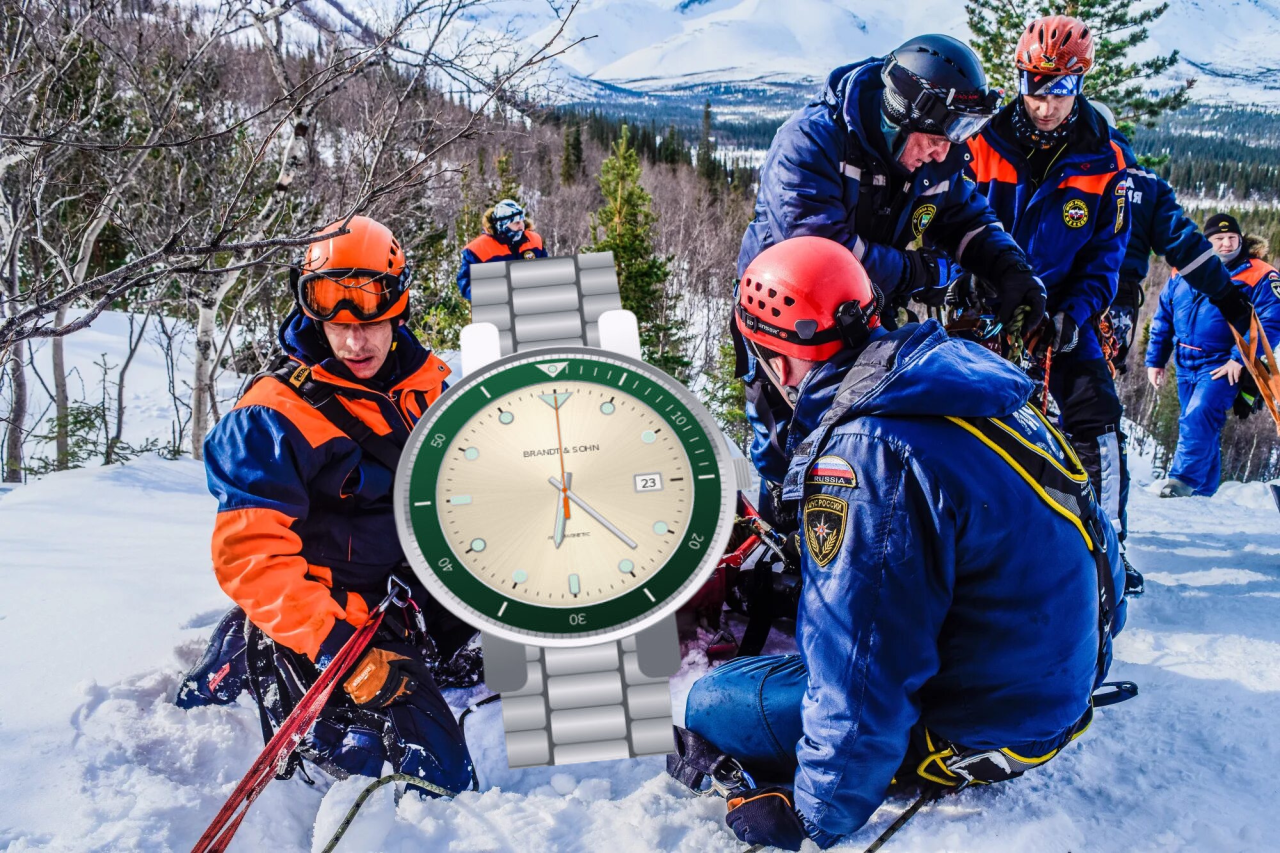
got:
6:23:00
